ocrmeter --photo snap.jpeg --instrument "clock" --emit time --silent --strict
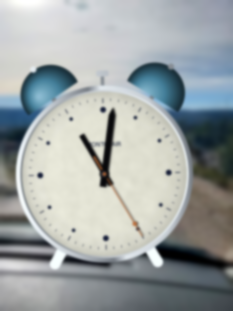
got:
11:01:25
